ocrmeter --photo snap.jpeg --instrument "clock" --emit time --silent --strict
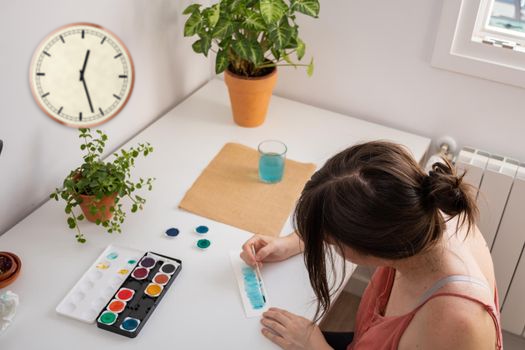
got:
12:27
